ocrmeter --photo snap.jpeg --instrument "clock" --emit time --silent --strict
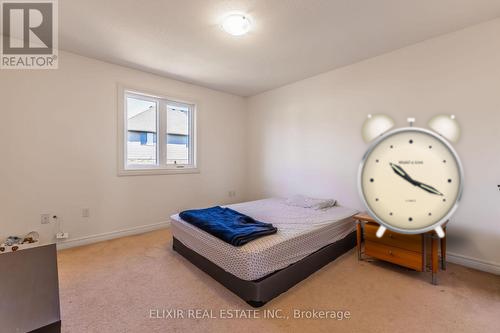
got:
10:19
